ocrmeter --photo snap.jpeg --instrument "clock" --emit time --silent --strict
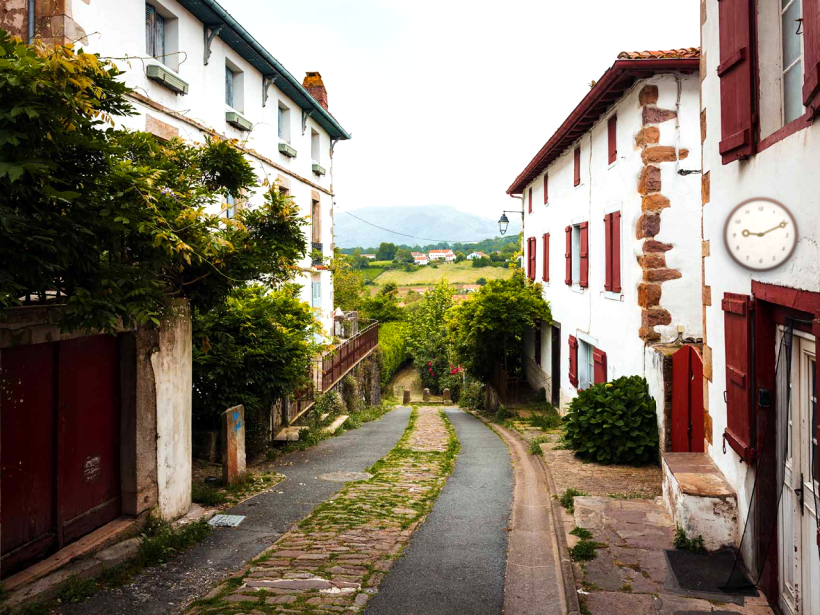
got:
9:11
